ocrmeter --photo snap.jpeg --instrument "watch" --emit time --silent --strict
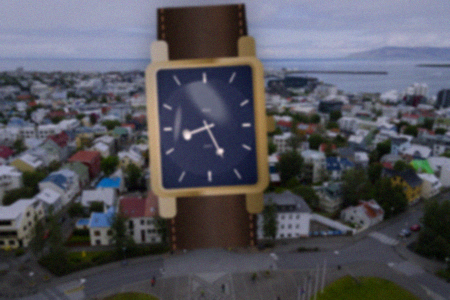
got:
8:26
